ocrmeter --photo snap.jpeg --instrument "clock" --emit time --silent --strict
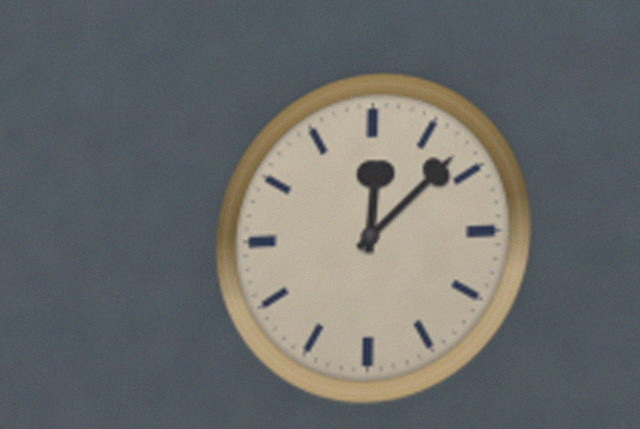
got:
12:08
